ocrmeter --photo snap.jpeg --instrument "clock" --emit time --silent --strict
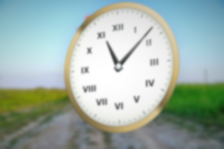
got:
11:08
